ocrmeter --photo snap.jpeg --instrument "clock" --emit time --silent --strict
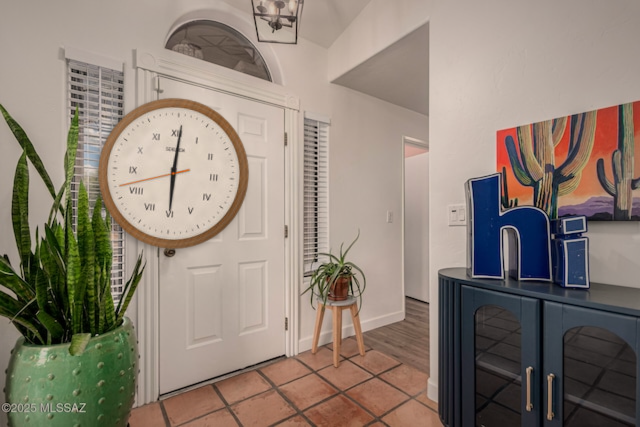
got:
6:00:42
